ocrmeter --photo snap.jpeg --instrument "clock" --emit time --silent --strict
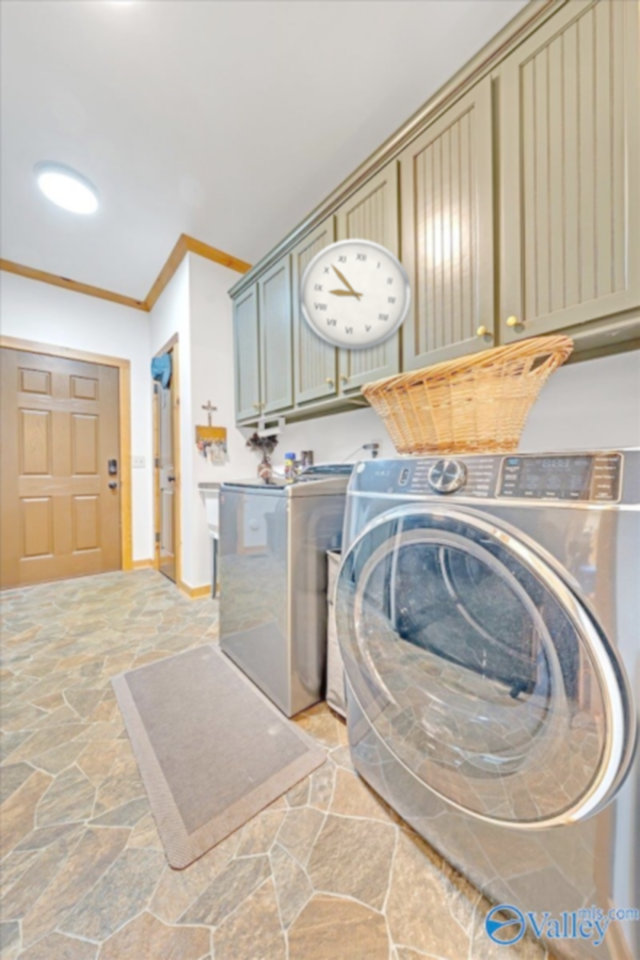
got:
8:52
